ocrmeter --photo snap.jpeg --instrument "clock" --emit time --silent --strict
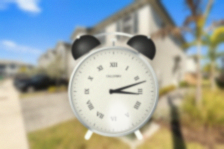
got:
3:12
